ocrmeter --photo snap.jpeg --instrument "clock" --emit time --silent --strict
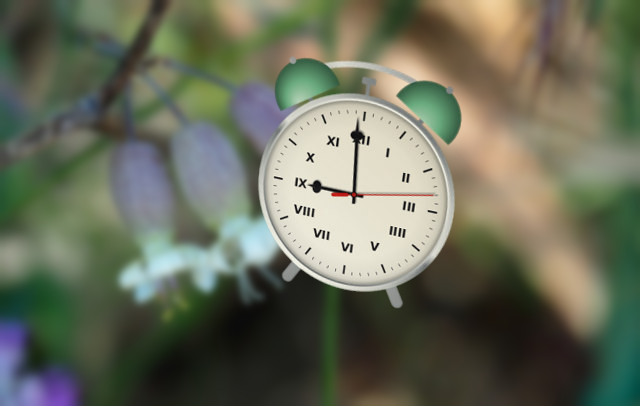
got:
8:59:13
